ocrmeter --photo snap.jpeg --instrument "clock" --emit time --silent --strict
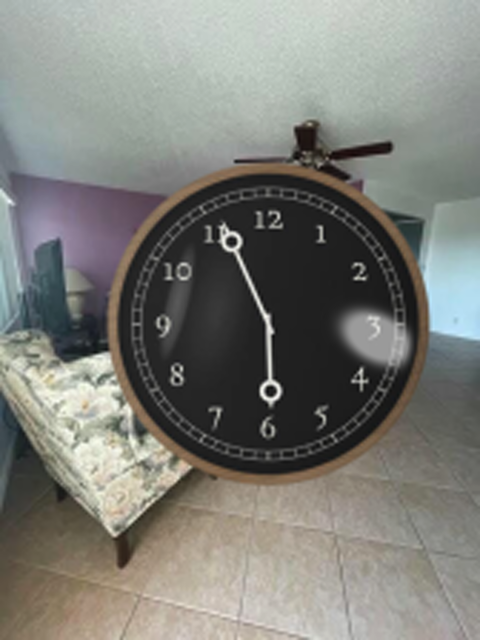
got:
5:56
